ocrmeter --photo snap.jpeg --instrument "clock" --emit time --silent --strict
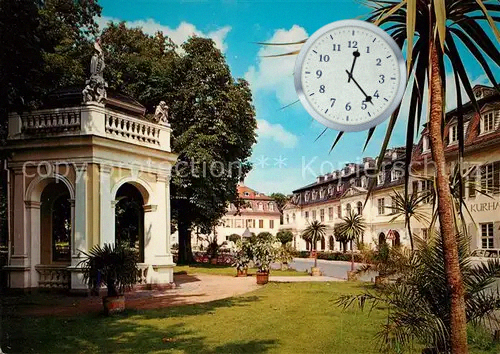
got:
12:23
